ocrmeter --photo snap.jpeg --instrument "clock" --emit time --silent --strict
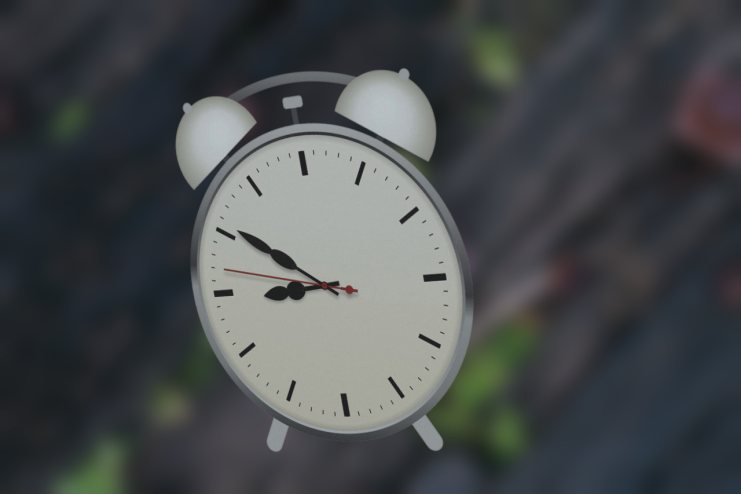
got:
8:50:47
